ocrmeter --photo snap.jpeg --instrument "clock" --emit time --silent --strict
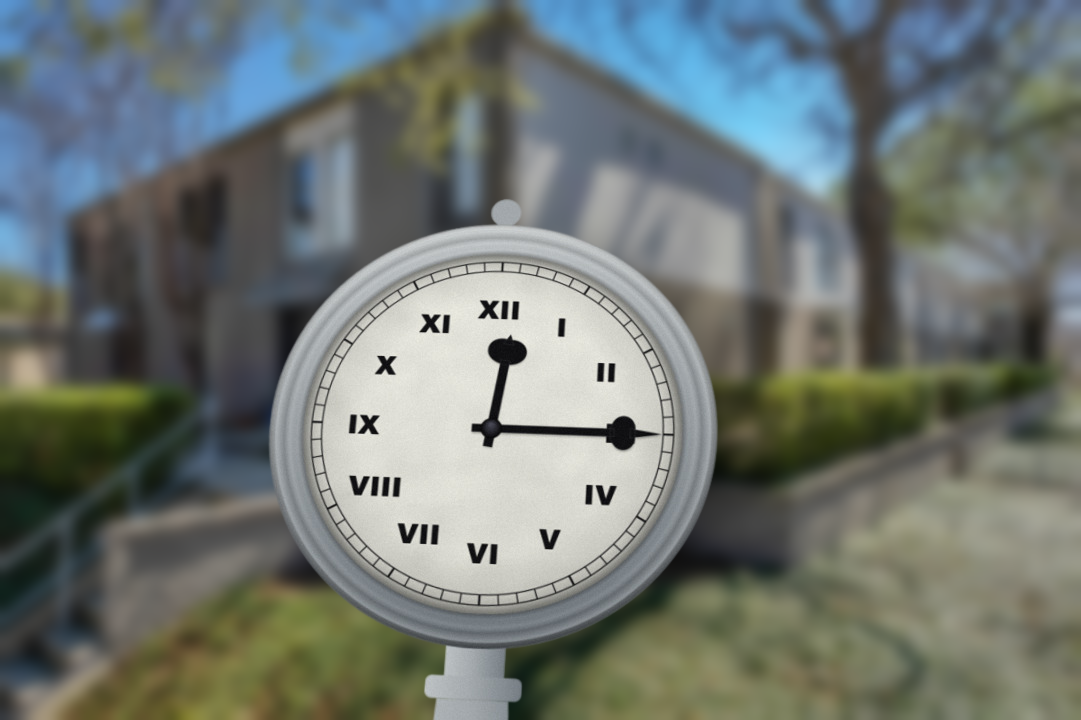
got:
12:15
